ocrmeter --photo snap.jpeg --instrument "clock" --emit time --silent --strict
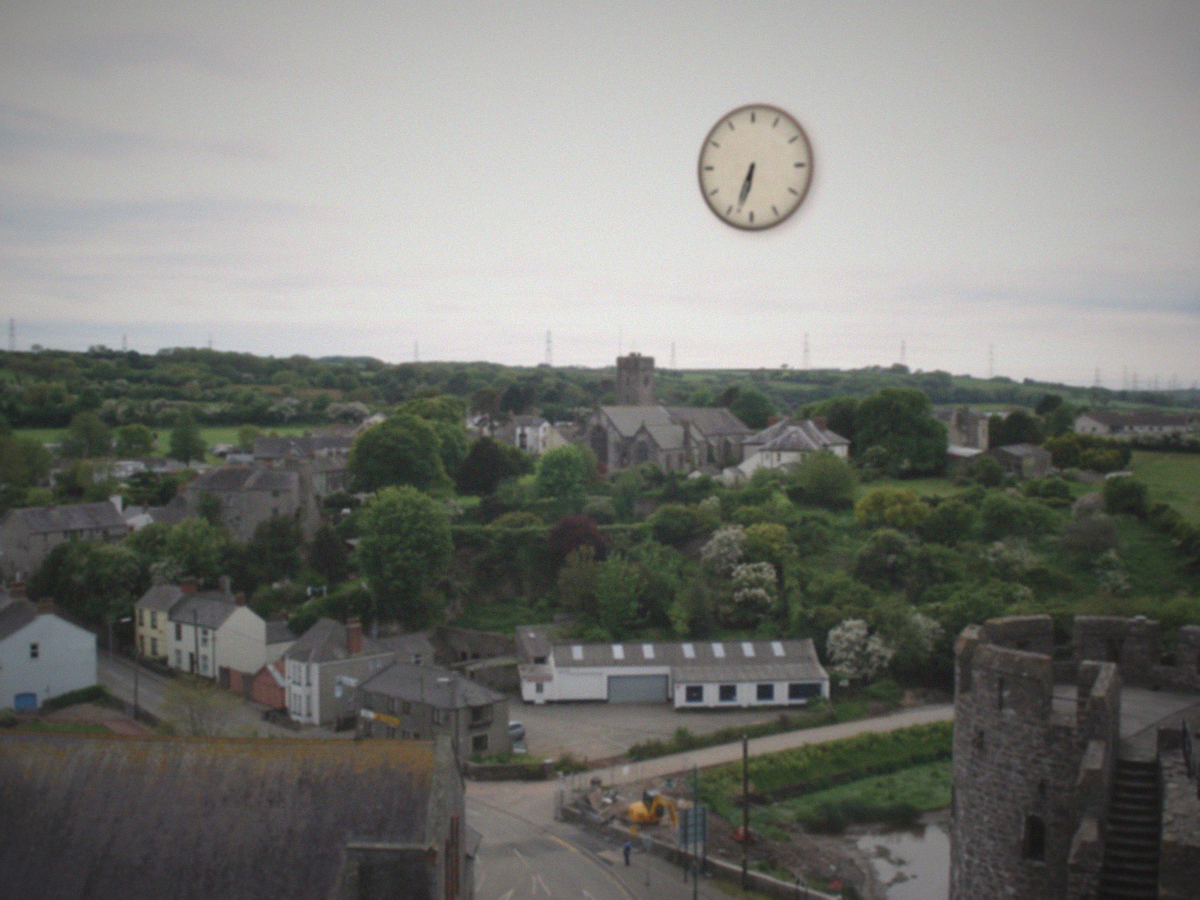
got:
6:33
